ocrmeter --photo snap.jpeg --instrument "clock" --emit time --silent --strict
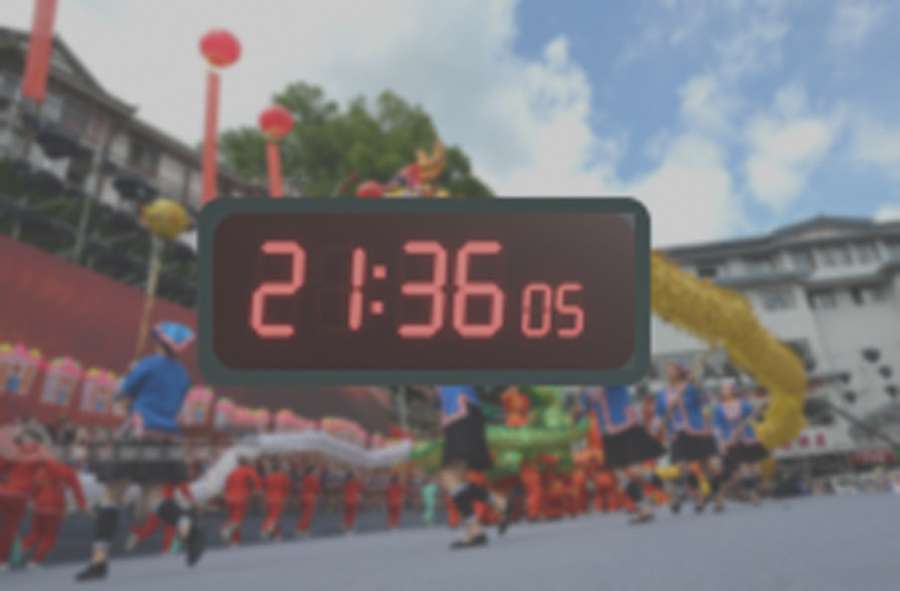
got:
21:36:05
